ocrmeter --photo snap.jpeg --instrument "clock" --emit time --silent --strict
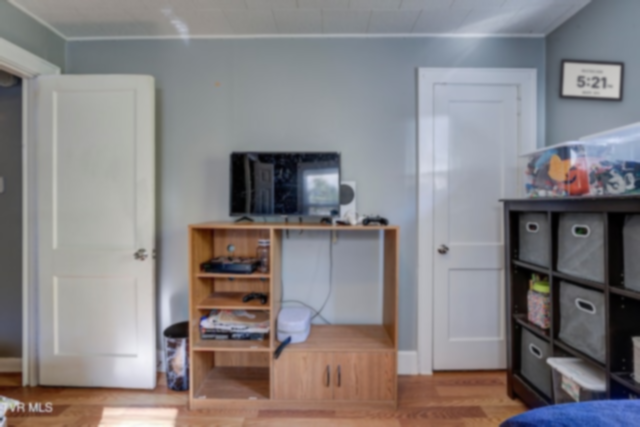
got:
5:21
